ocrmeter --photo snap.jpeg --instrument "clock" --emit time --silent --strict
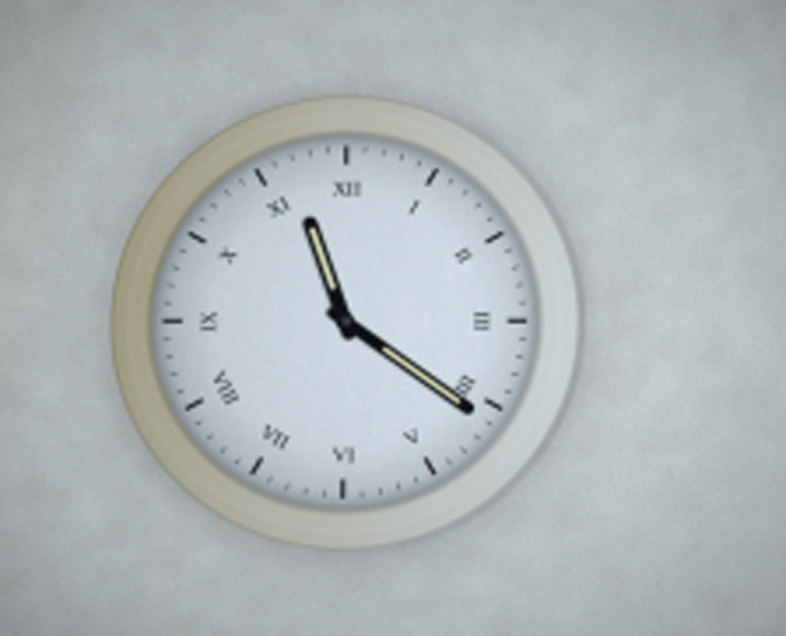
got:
11:21
